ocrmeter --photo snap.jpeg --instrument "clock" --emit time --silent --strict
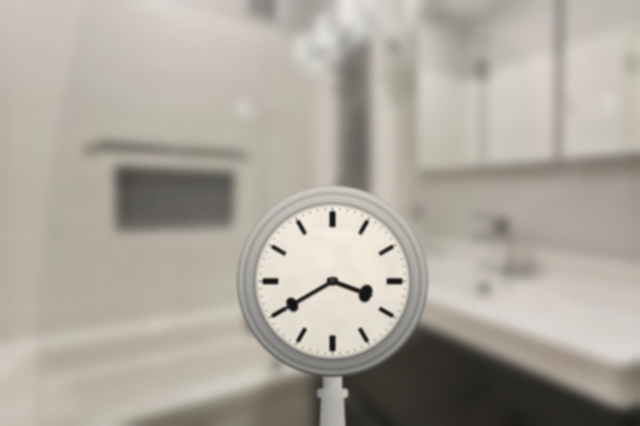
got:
3:40
